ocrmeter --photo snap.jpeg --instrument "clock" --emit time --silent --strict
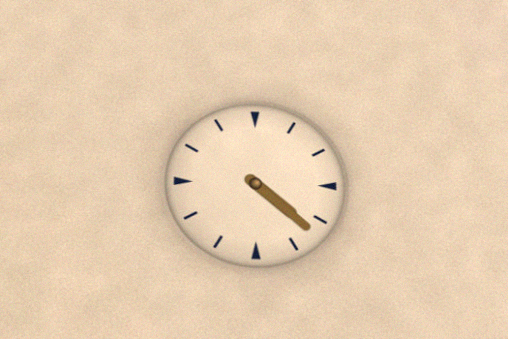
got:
4:22
